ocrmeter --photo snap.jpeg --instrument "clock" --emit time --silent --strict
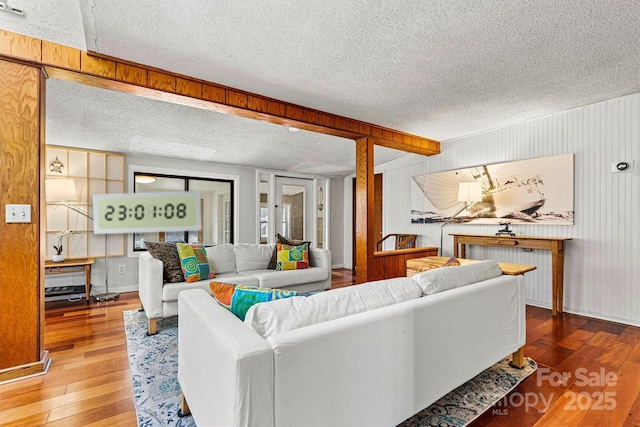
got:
23:01:08
